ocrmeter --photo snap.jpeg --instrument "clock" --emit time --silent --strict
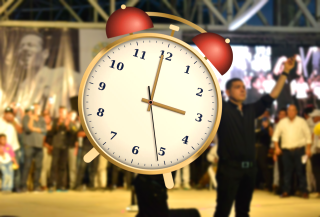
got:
2:59:26
